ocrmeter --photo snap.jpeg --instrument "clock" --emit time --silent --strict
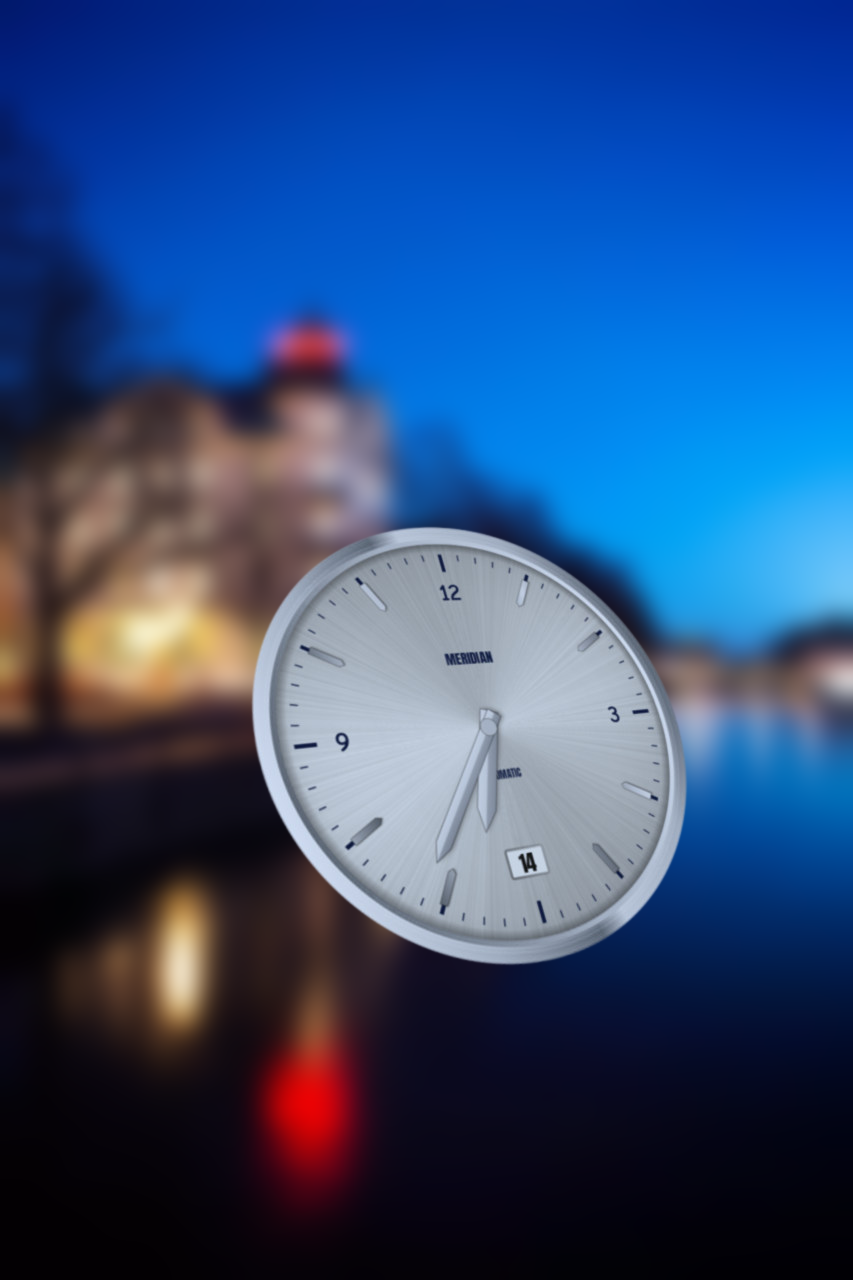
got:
6:36
